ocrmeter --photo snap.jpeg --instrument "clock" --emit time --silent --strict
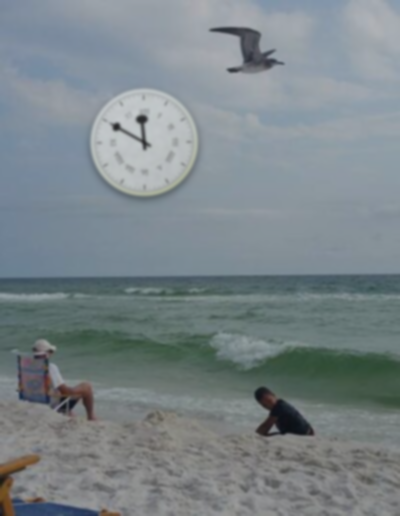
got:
11:50
